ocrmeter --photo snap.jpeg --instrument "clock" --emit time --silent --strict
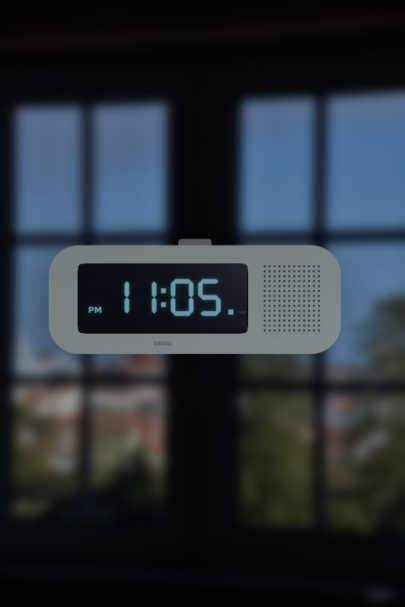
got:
11:05
